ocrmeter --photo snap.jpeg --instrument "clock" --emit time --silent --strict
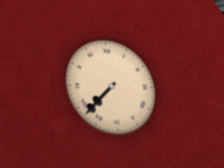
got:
7:38
